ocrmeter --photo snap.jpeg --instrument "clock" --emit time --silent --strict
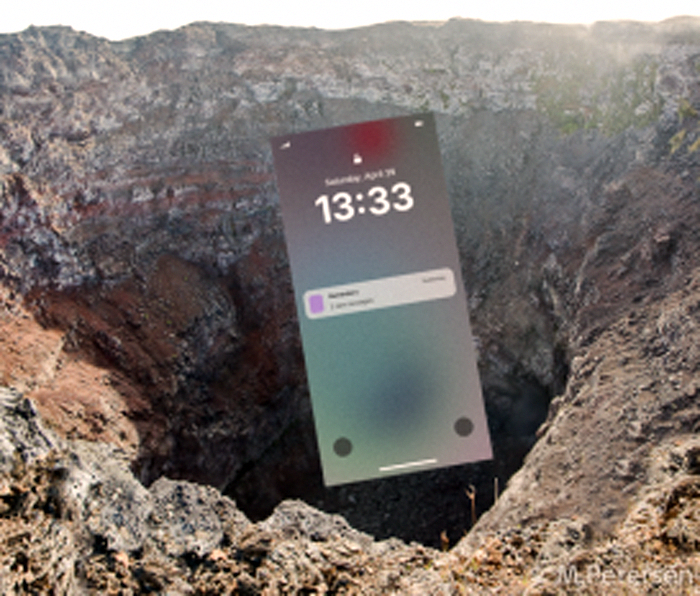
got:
13:33
